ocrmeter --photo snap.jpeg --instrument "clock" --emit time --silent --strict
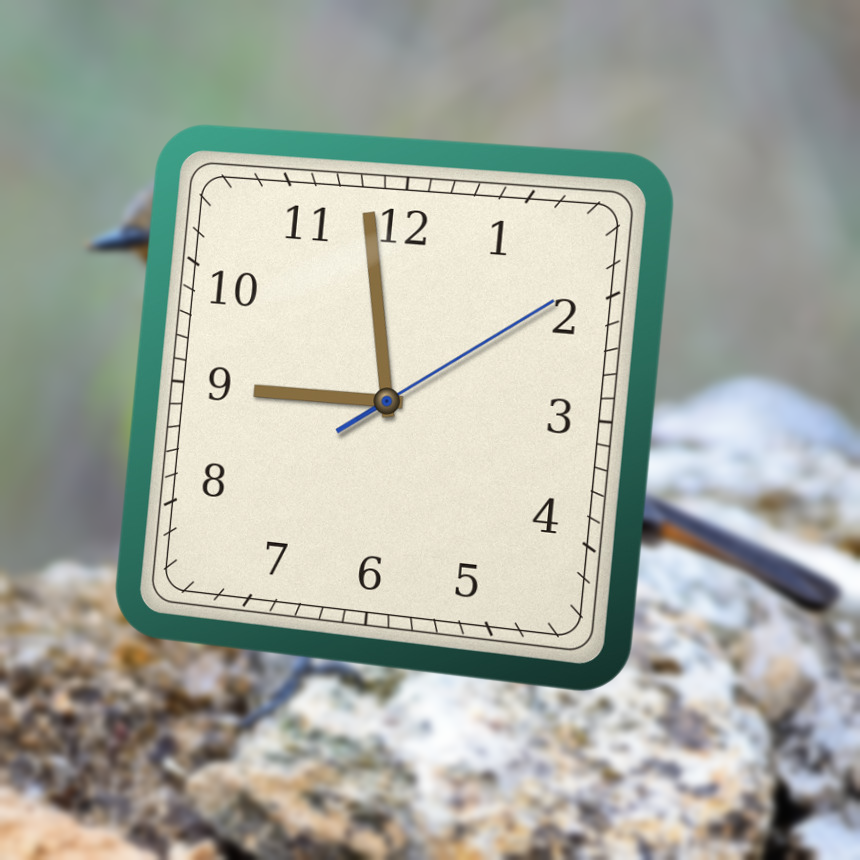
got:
8:58:09
